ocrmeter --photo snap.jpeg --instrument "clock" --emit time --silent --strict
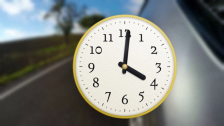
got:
4:01
